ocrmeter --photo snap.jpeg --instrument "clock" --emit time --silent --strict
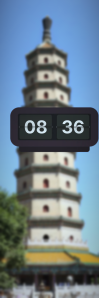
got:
8:36
